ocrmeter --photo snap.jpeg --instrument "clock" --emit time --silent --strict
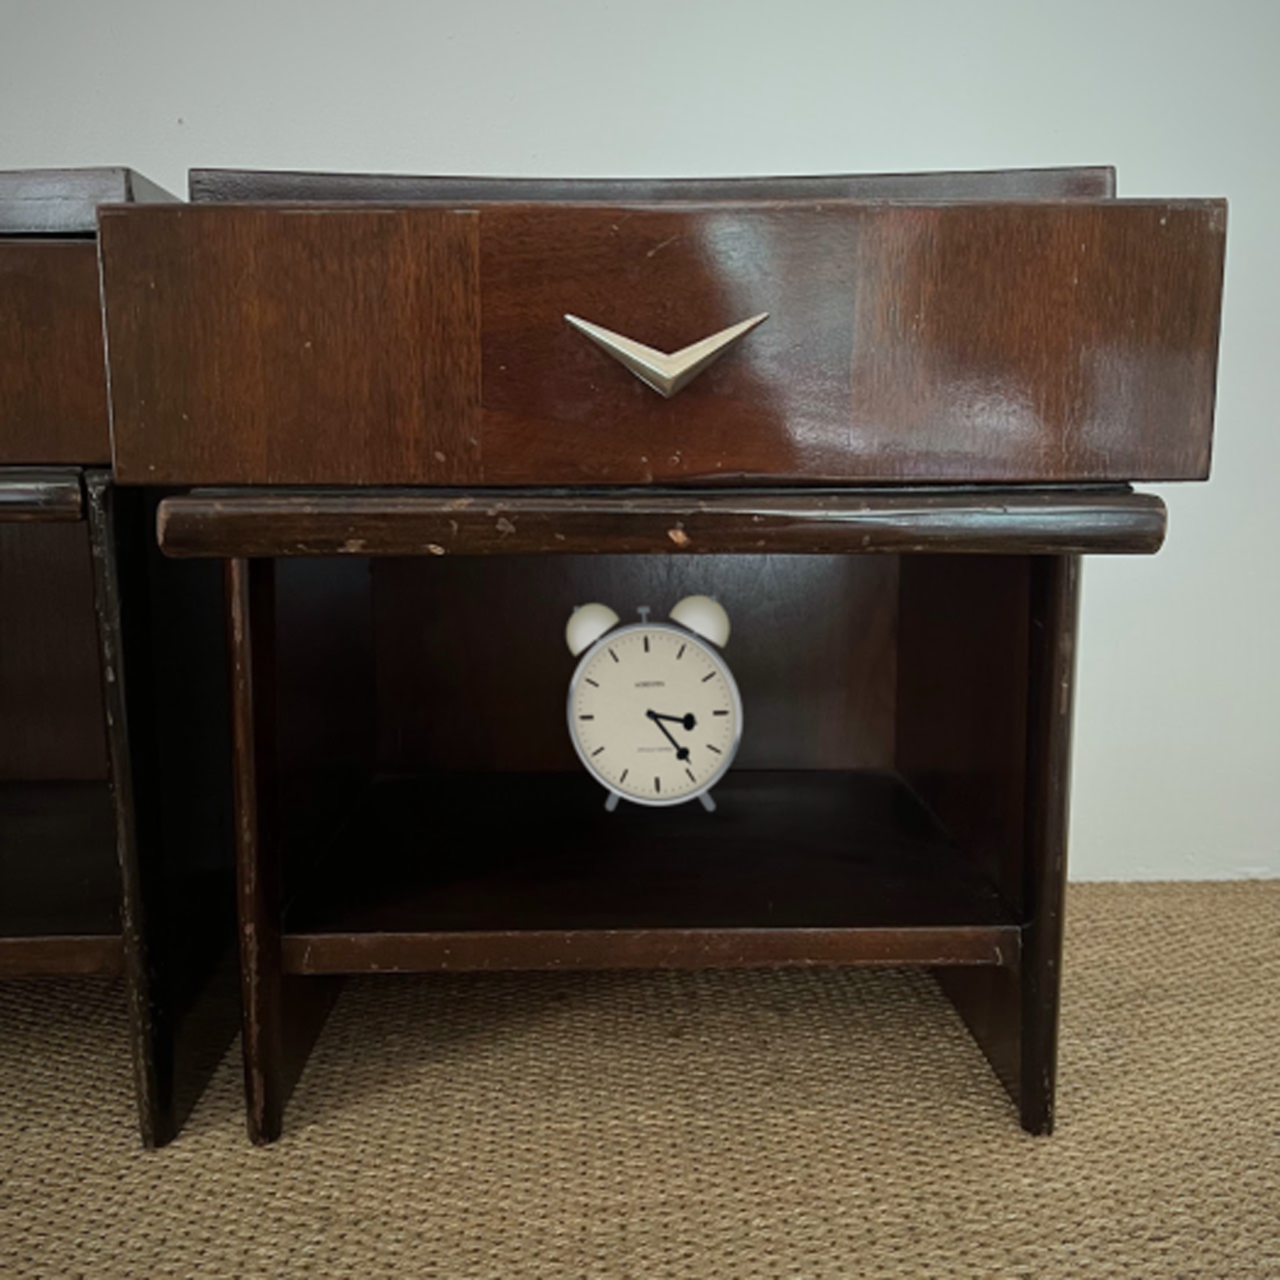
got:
3:24
